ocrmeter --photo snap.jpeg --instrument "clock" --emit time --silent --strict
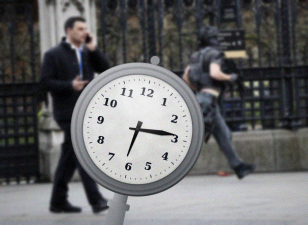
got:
6:14
